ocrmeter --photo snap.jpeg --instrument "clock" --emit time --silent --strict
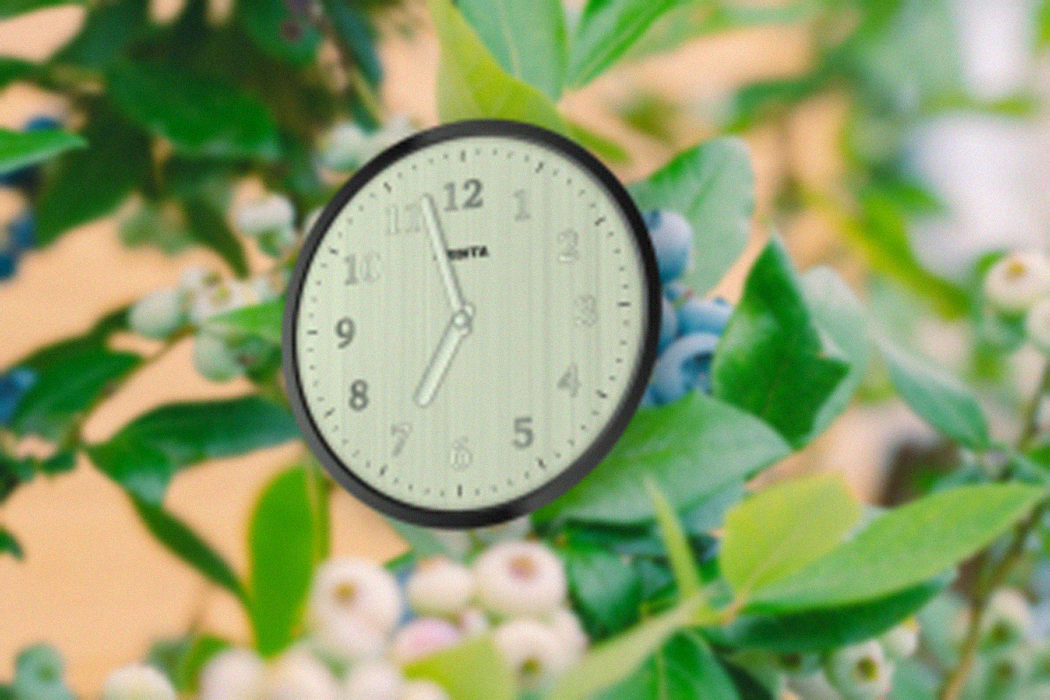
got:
6:57
